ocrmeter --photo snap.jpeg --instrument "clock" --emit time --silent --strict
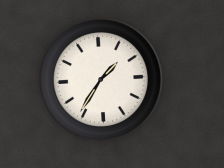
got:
1:36
